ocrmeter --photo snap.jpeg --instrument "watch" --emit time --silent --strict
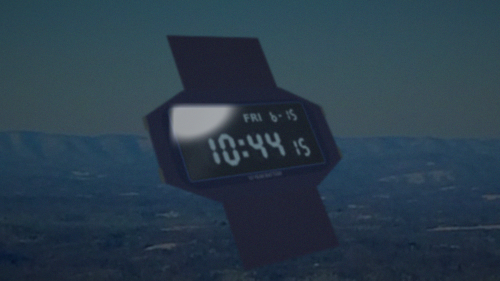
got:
10:44:15
